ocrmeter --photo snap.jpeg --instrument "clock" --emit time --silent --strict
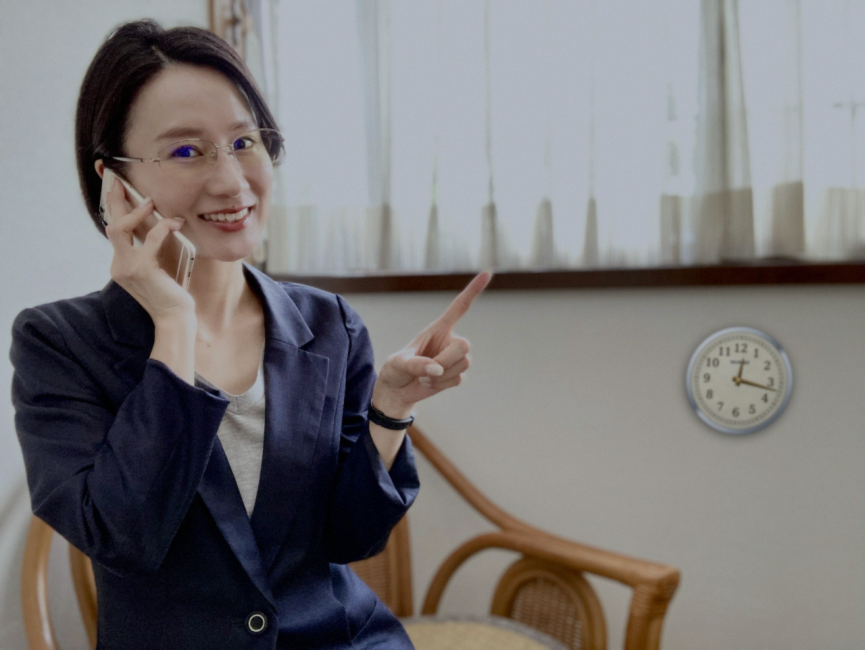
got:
12:17
